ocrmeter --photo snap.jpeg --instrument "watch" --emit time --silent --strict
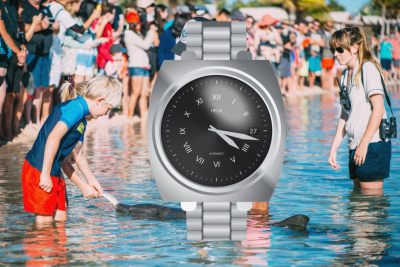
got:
4:17
